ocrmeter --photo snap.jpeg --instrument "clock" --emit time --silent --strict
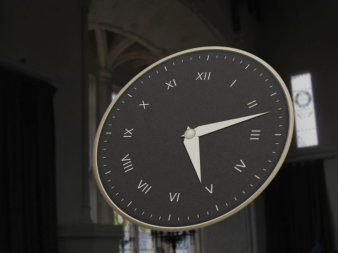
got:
5:12
